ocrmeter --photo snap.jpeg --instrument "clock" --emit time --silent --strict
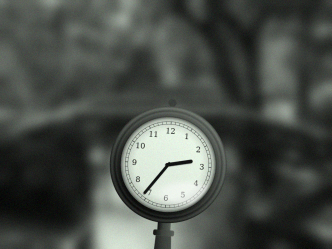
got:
2:36
